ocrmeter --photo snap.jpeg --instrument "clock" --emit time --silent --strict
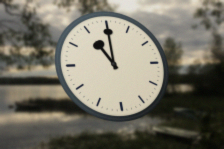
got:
11:00
